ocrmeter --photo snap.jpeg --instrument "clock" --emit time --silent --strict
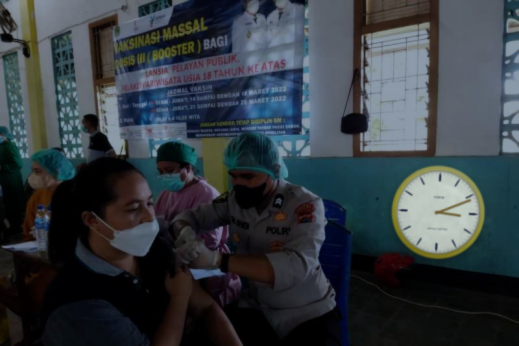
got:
3:11
